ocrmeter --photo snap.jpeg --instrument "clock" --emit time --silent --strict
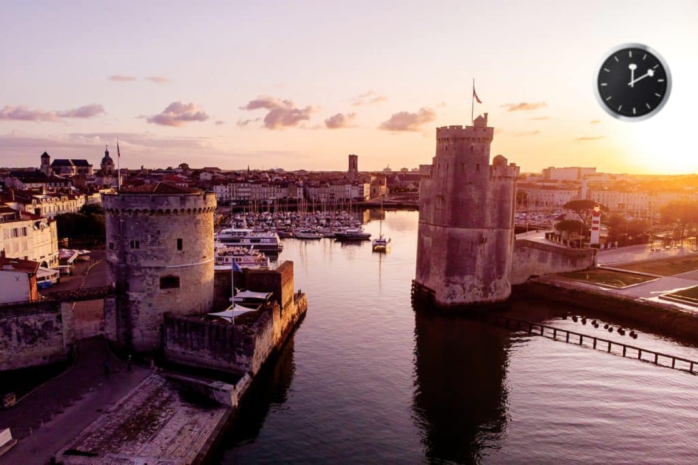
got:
12:11
